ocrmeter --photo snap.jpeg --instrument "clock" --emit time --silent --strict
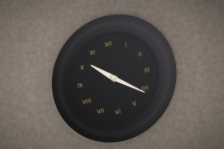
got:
10:21
